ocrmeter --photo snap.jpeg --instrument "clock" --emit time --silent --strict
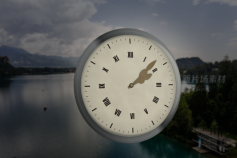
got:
2:08
